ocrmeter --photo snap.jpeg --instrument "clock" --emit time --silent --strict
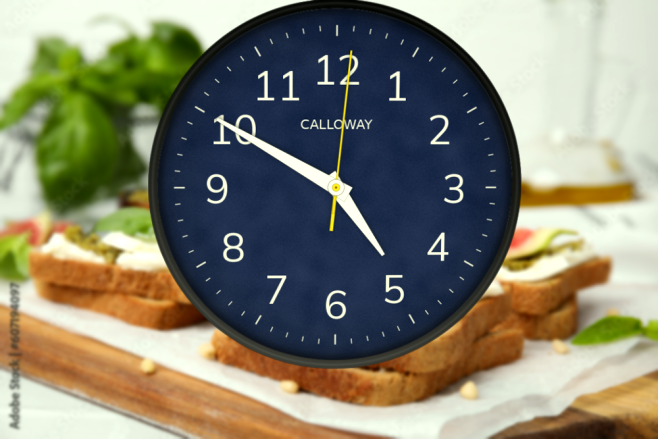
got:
4:50:01
